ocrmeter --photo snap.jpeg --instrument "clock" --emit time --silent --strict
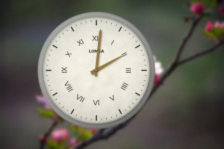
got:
2:01
